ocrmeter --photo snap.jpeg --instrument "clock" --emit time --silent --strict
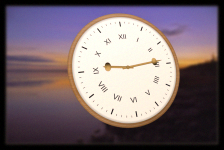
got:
9:14
